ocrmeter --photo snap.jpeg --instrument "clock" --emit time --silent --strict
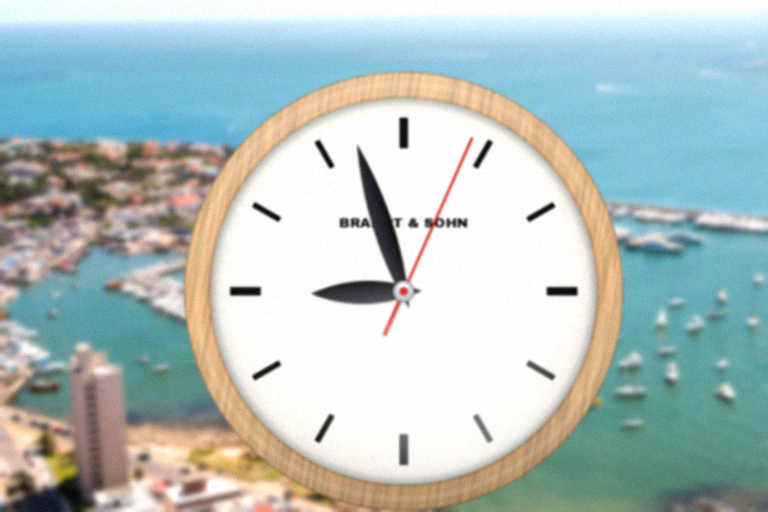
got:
8:57:04
